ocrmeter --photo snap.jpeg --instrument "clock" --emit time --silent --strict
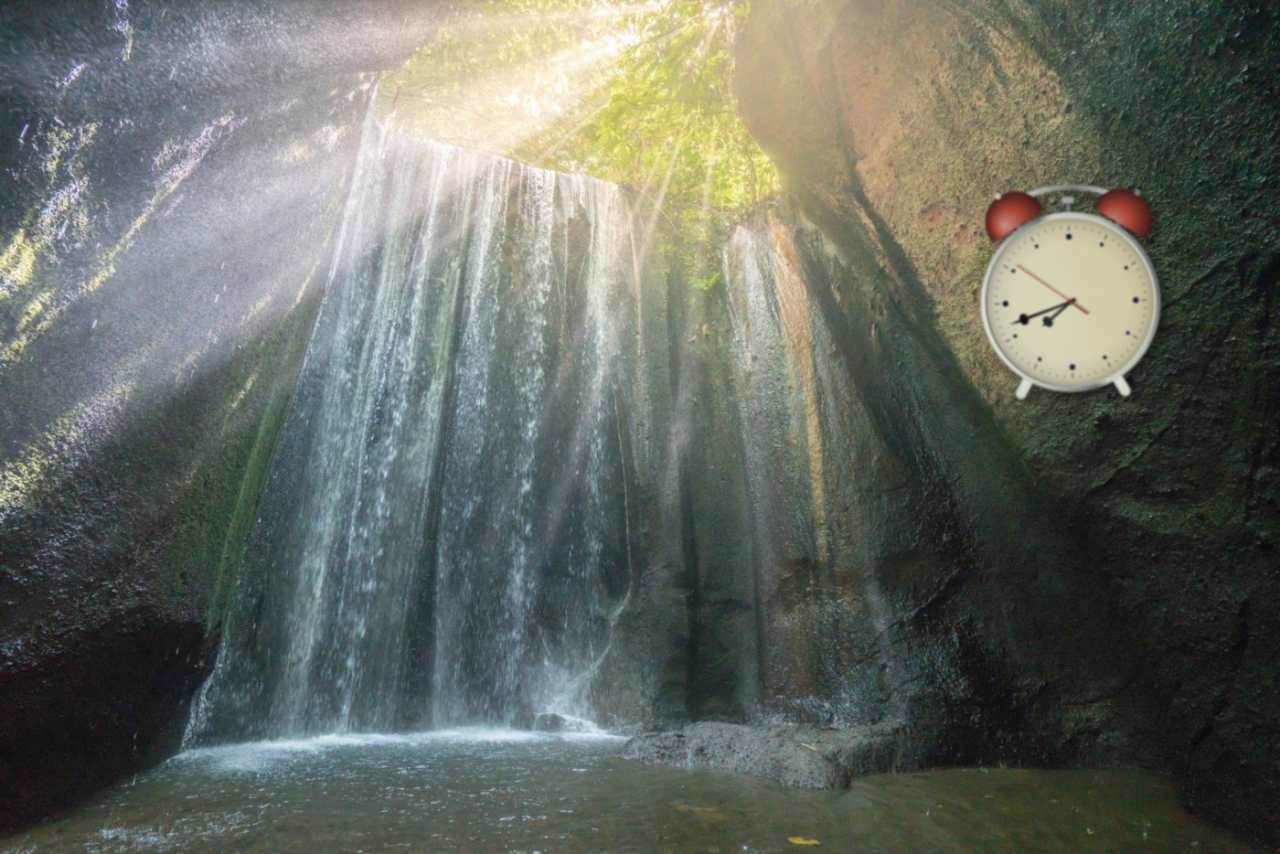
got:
7:41:51
